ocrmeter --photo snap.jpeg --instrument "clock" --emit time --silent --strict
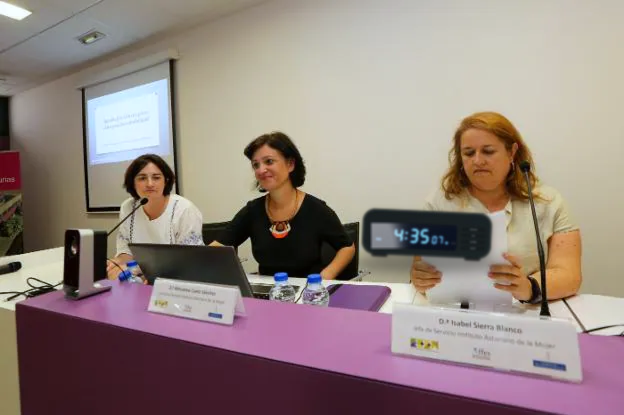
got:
4:35
